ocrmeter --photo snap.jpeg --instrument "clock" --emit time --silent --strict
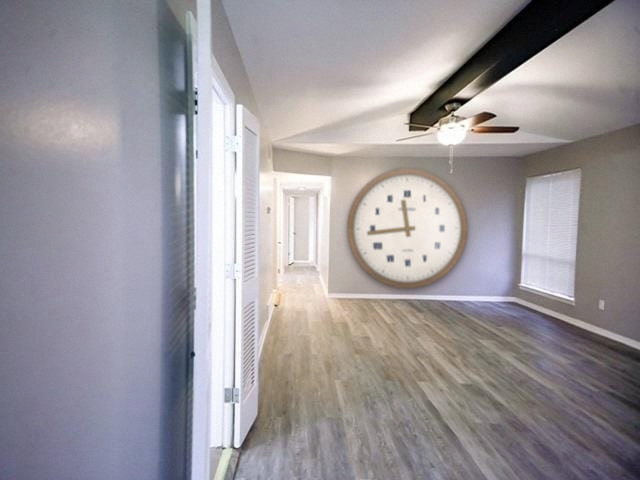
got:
11:44
